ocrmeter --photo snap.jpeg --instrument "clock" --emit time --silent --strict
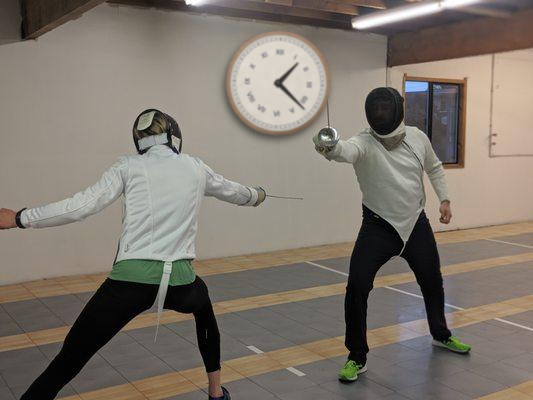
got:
1:22
